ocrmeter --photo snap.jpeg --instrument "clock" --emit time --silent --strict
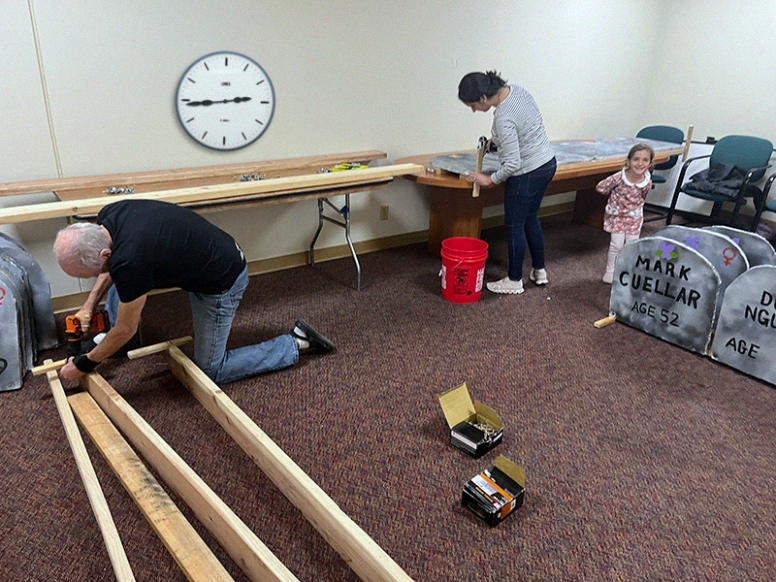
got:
2:44
